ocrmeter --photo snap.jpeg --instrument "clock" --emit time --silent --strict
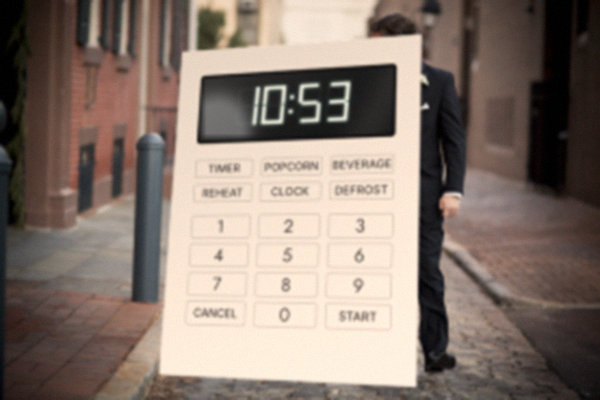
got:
10:53
